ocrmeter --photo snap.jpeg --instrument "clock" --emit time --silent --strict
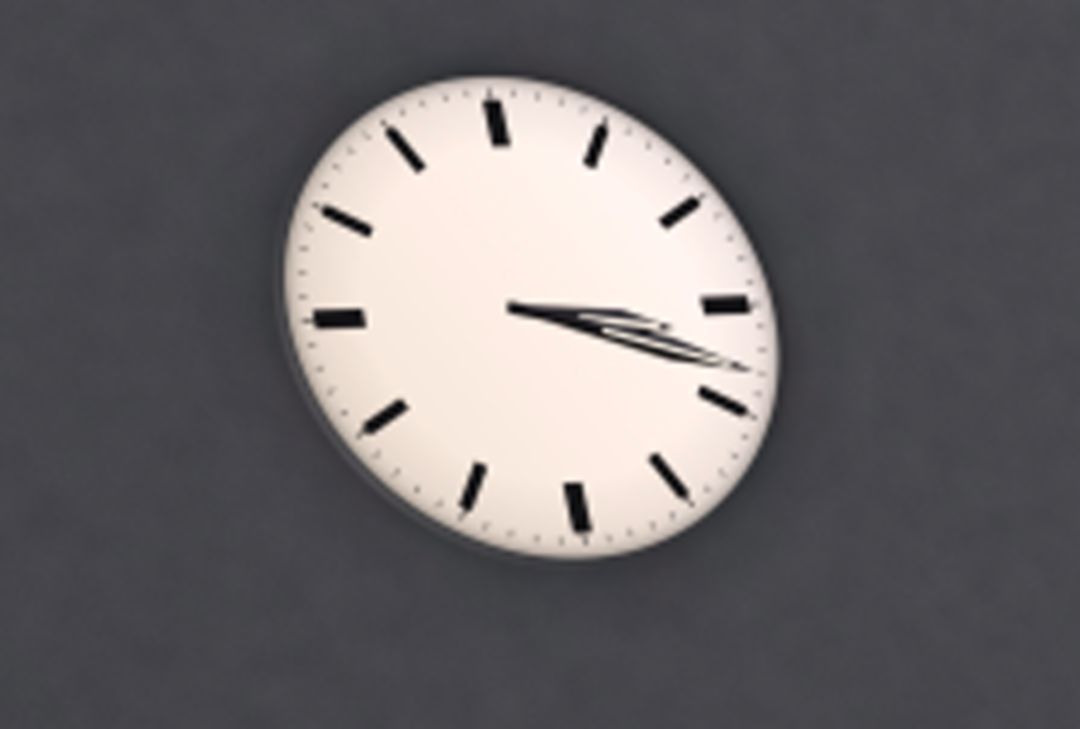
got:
3:18
